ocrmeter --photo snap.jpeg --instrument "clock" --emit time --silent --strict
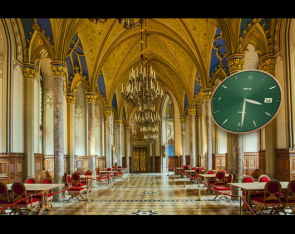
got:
3:29
